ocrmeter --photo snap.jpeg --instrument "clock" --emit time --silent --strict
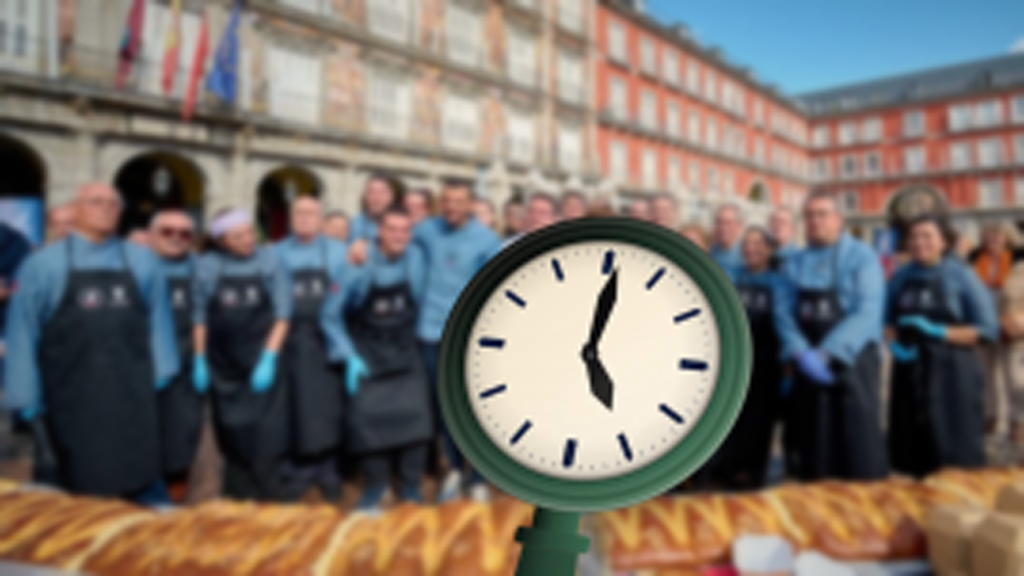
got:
5:01
